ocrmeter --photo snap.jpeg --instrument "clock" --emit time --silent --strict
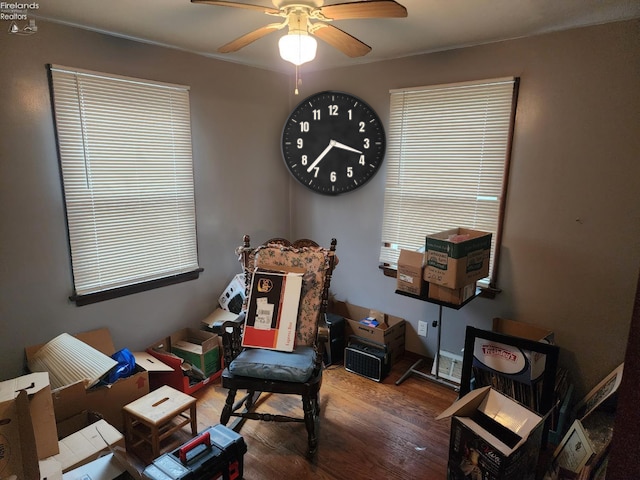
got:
3:37
